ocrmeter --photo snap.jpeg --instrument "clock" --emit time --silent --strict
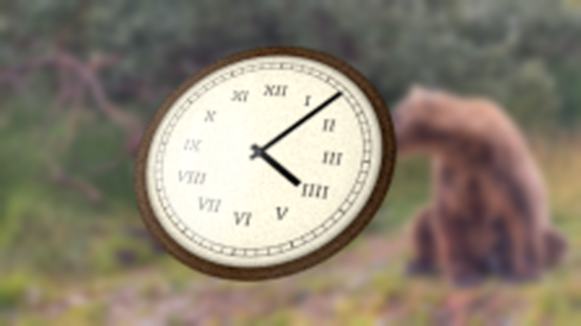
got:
4:07
